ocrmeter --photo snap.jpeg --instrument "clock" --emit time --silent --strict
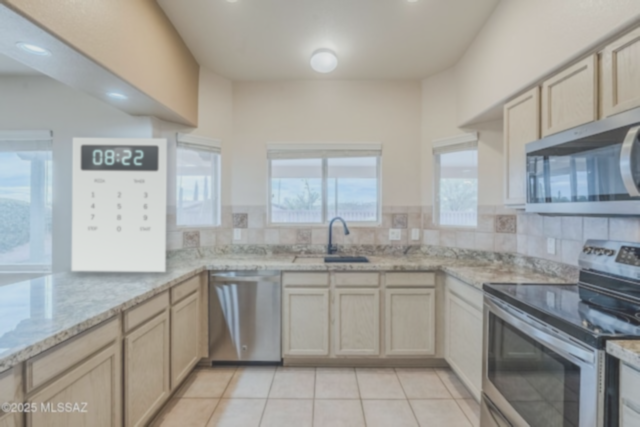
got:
8:22
